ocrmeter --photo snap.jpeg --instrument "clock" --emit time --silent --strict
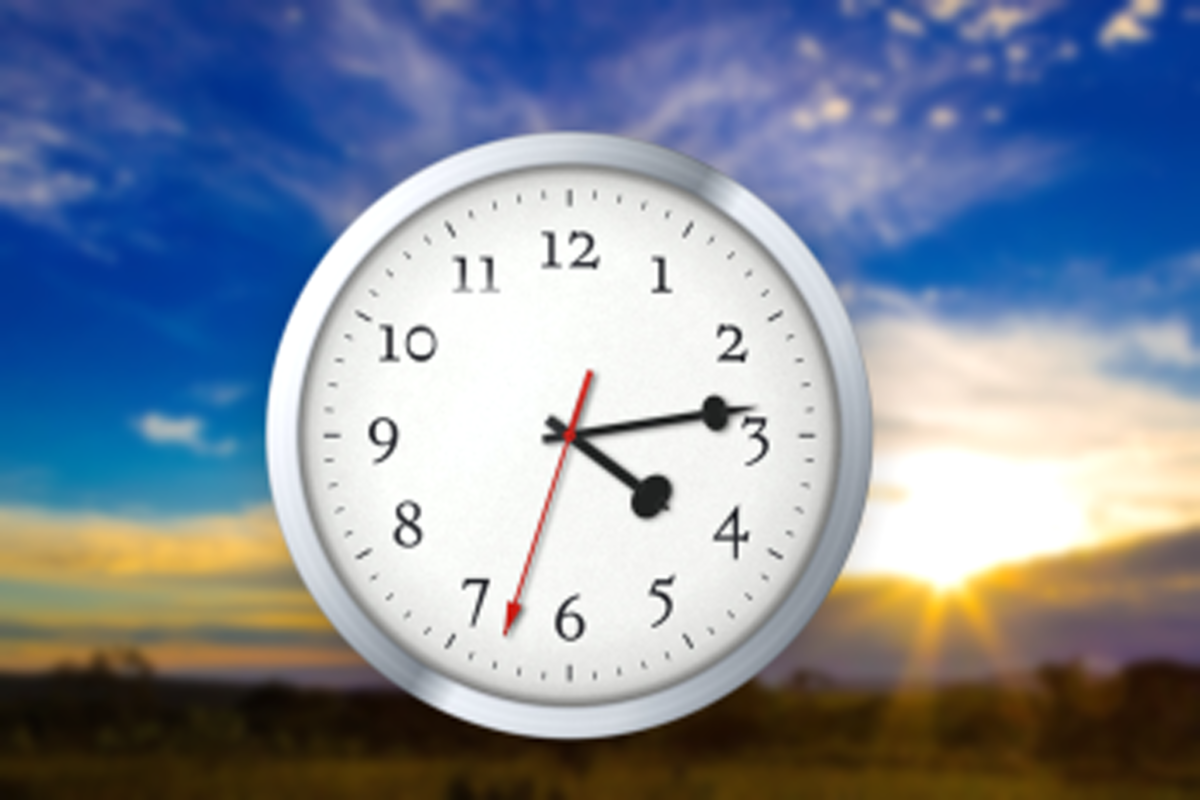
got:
4:13:33
